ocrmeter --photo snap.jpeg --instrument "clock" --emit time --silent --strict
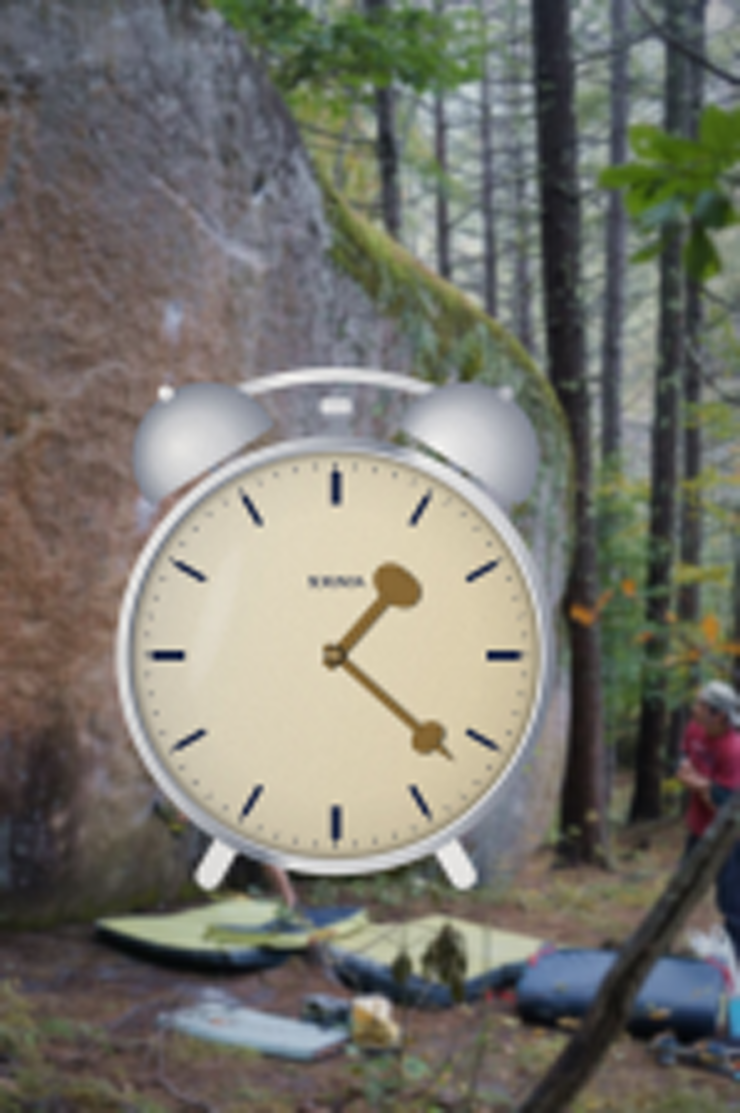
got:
1:22
